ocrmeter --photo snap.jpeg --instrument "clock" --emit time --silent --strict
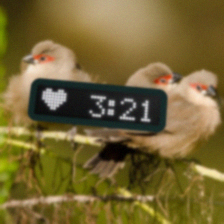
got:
3:21
